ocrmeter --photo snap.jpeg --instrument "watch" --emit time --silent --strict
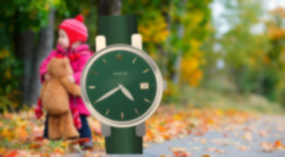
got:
4:40
